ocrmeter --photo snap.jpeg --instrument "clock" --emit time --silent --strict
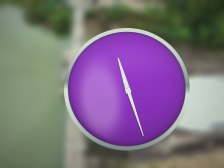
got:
11:27
